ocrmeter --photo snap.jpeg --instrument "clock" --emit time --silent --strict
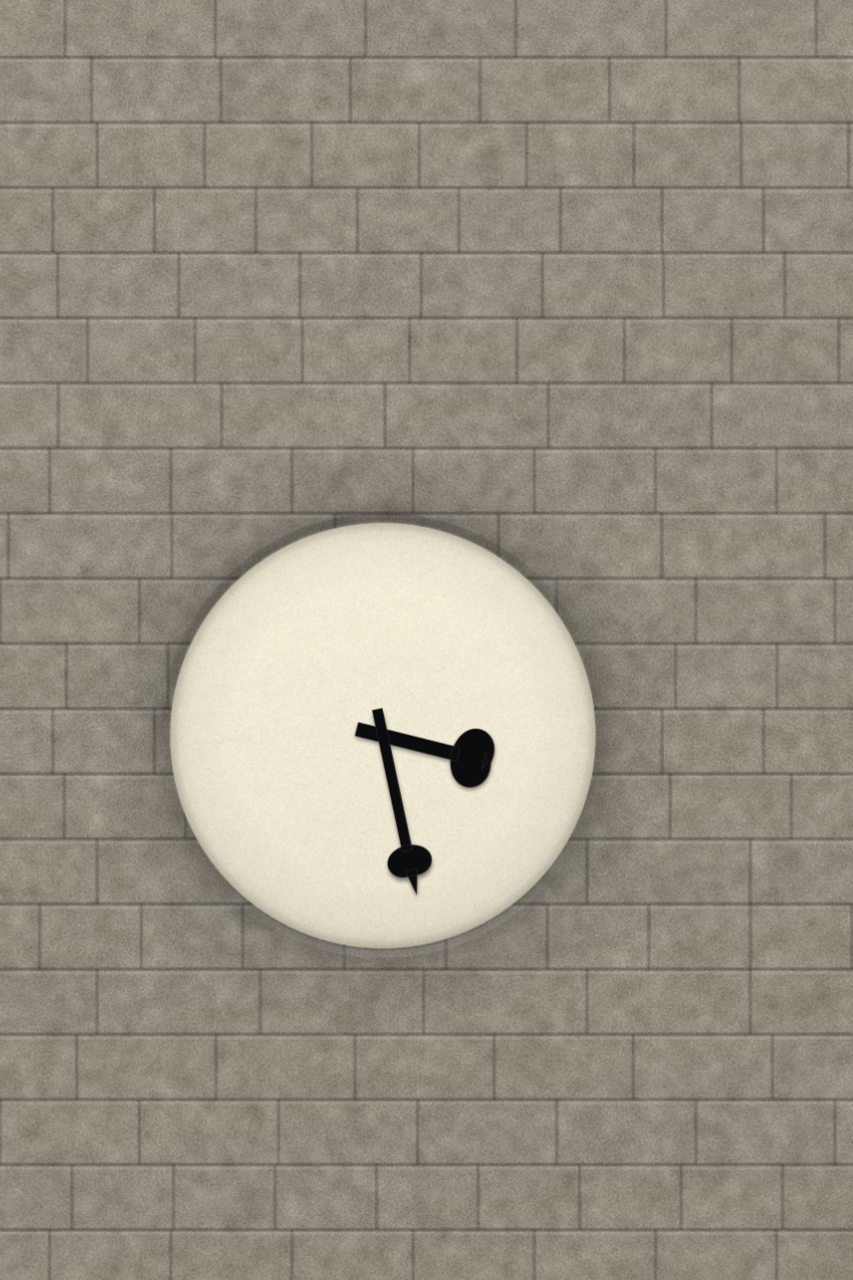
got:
3:28
